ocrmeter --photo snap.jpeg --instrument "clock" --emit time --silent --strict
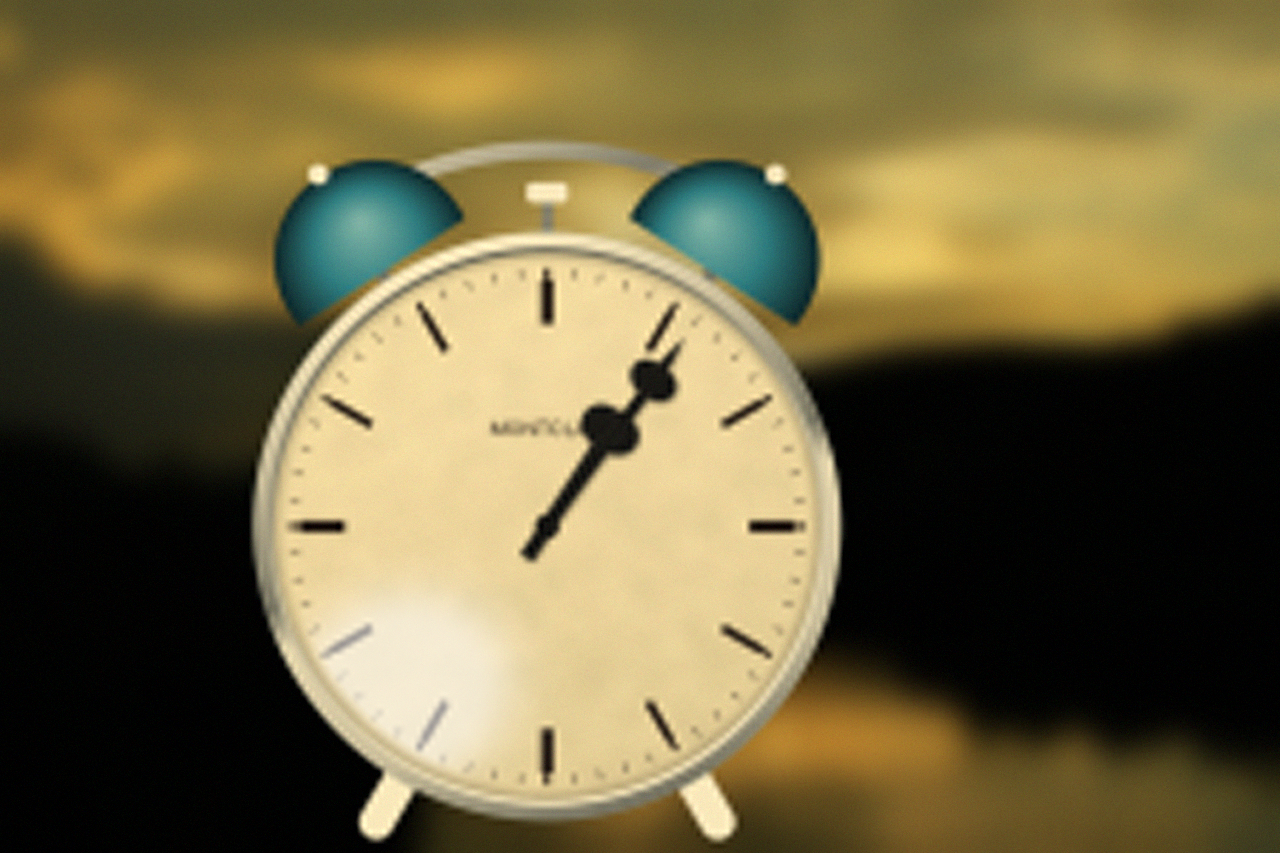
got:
1:06
